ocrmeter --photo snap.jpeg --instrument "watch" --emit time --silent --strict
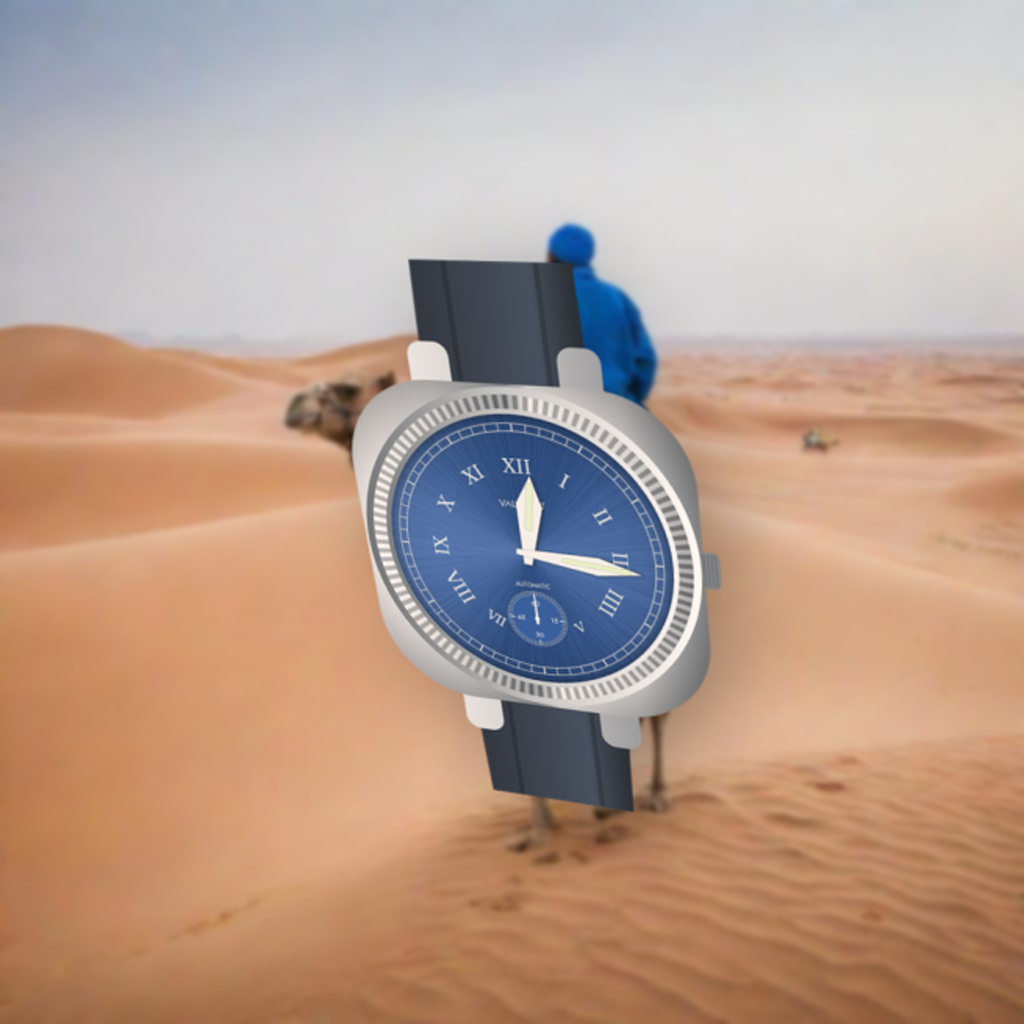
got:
12:16
